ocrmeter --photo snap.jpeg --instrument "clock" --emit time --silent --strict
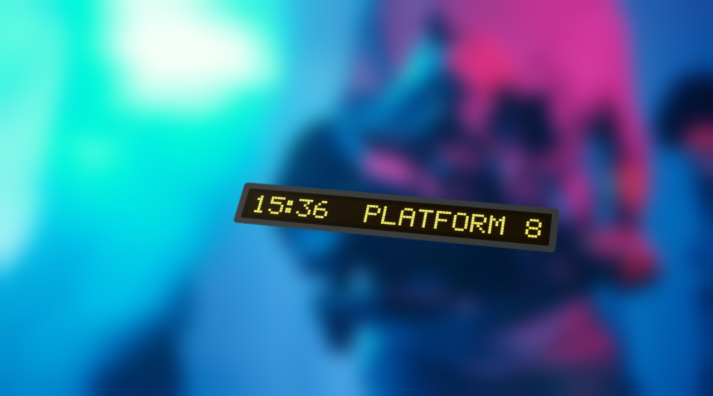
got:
15:36
